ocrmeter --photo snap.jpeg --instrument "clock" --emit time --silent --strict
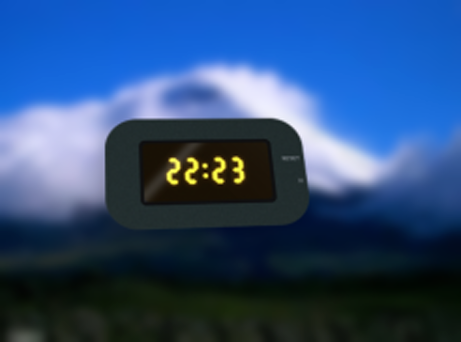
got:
22:23
